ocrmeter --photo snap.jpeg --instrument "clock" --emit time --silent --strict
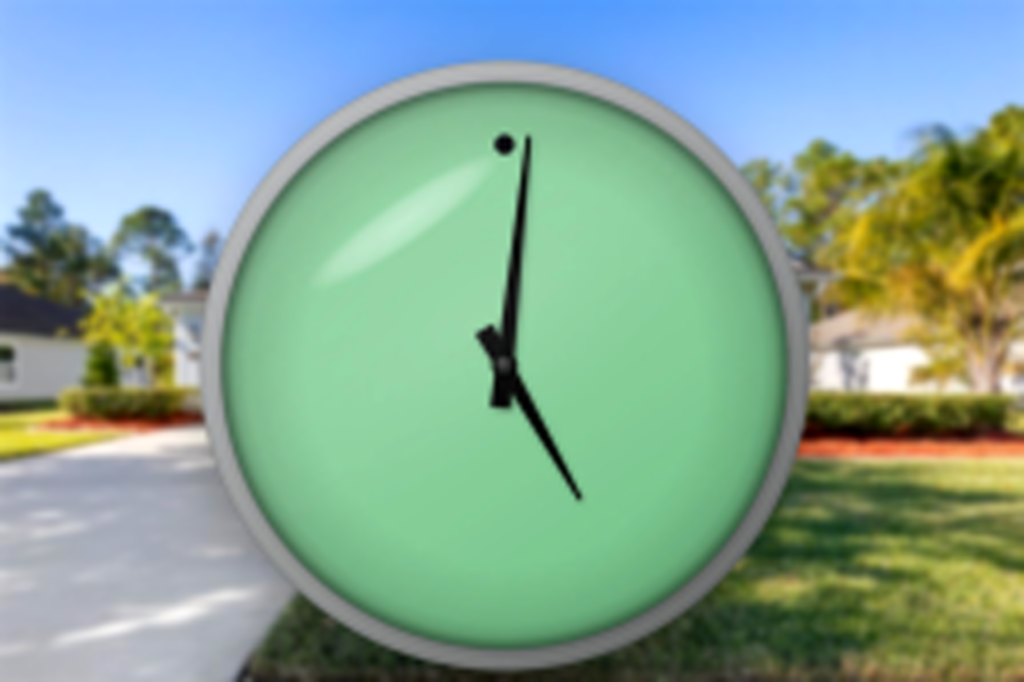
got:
5:01
